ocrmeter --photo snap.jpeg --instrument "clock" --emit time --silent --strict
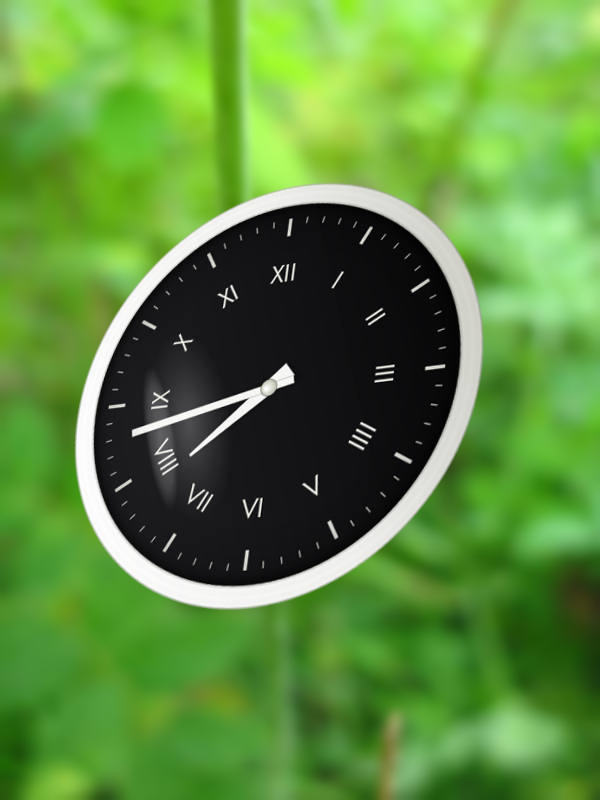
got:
7:43
